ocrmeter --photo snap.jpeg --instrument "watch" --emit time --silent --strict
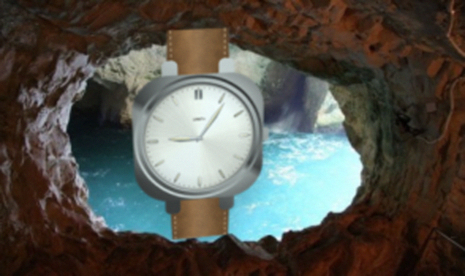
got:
9:06
